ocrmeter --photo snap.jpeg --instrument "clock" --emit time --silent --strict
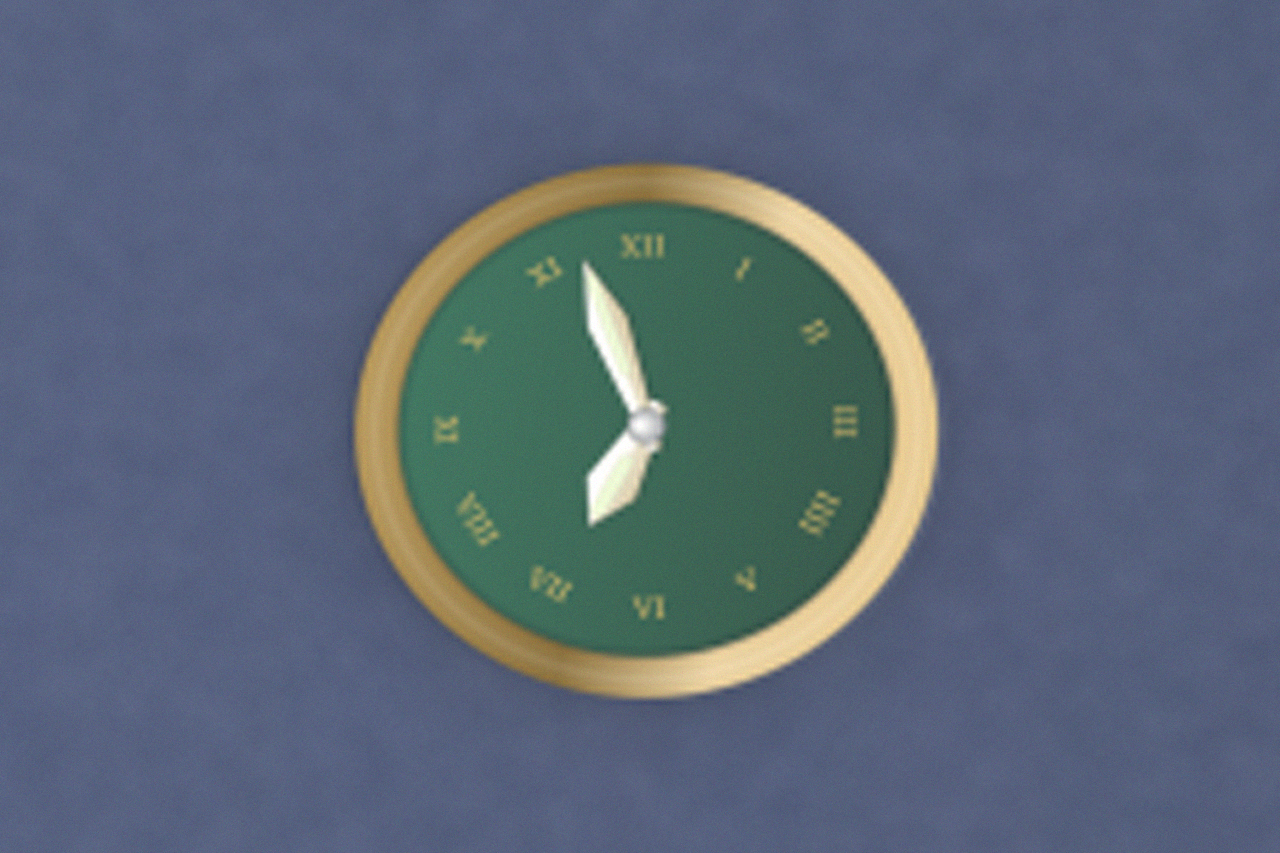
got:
6:57
